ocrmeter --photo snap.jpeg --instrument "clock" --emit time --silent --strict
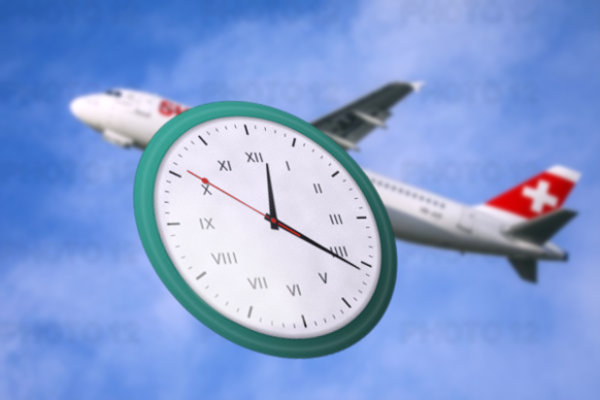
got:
12:20:51
